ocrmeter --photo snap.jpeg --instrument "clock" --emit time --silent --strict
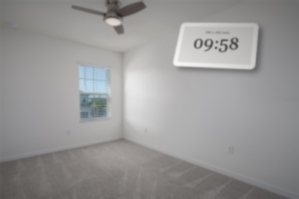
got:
9:58
